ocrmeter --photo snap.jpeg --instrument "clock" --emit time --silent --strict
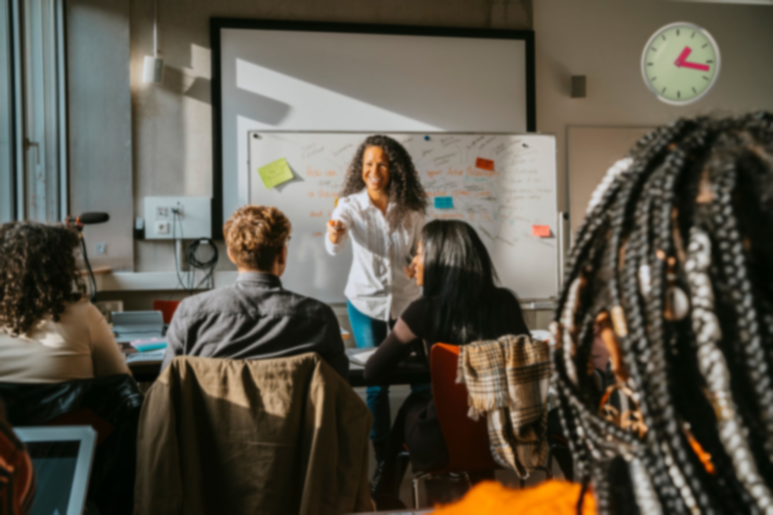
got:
1:17
